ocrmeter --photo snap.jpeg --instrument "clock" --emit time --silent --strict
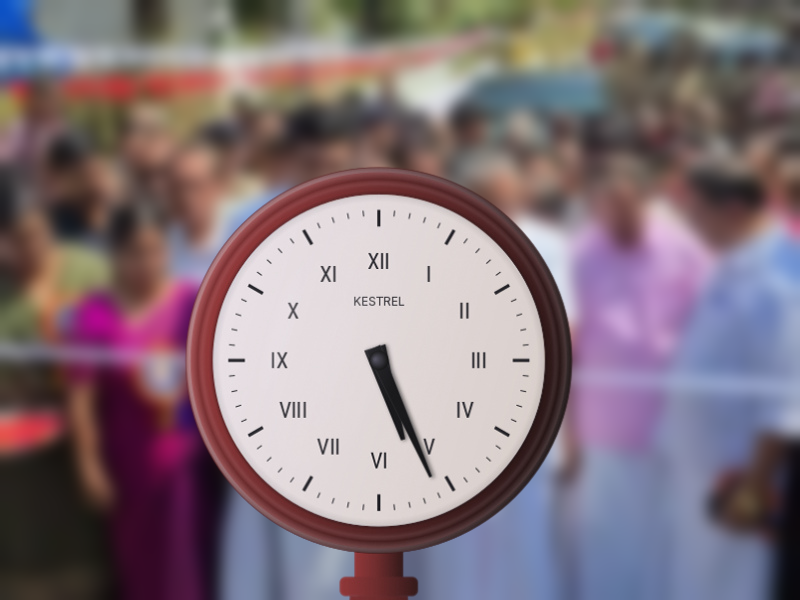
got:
5:26
